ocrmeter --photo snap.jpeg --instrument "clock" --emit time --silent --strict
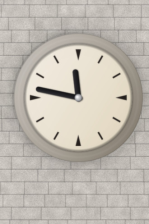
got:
11:47
